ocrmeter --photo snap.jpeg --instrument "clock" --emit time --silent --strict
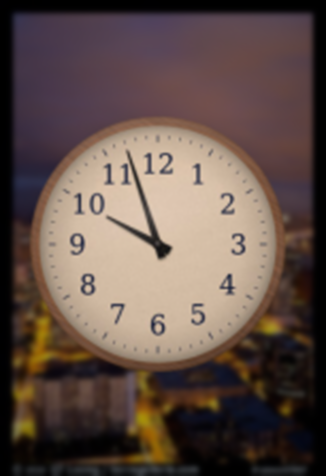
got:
9:57
